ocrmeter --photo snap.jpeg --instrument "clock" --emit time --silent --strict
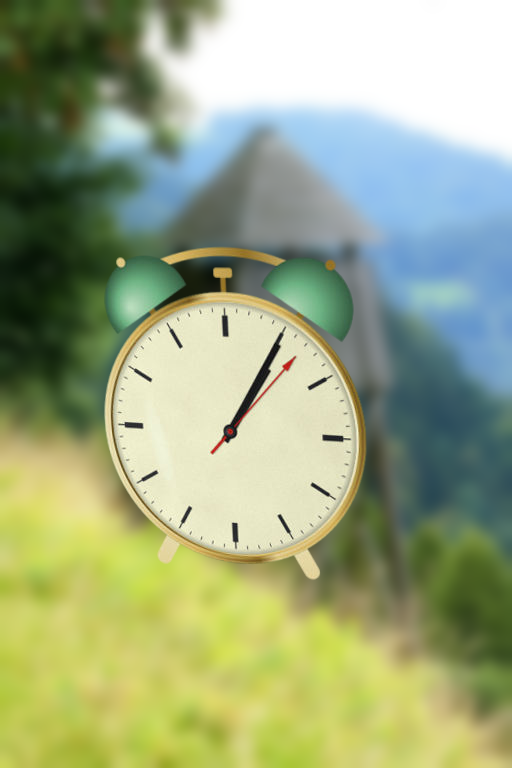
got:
1:05:07
